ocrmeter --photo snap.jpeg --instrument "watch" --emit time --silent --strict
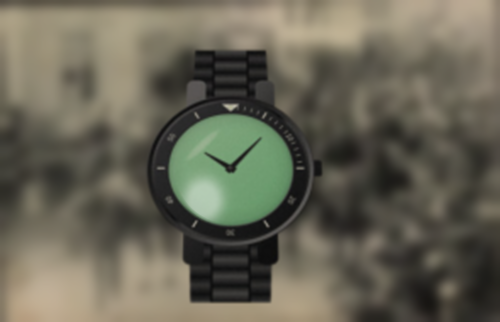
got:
10:07
